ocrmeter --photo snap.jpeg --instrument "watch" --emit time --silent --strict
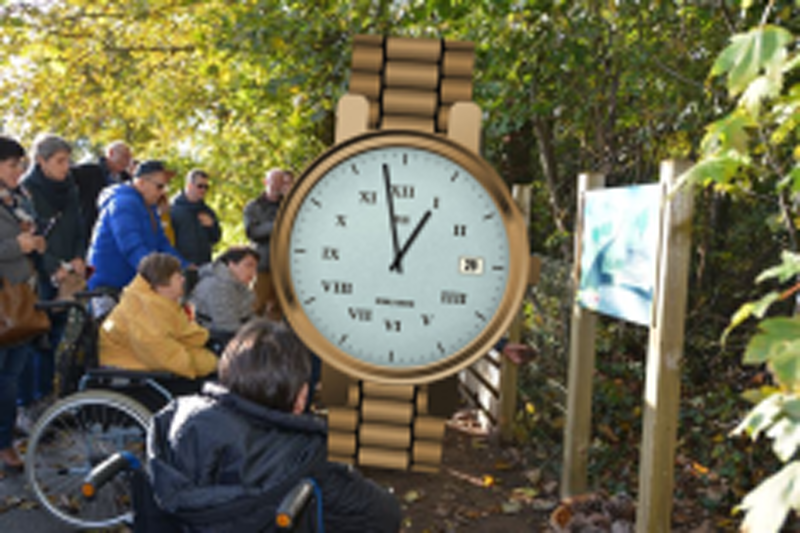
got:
12:58
